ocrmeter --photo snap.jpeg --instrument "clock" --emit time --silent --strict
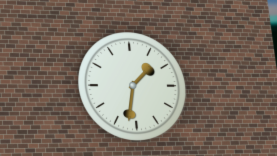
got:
1:32
